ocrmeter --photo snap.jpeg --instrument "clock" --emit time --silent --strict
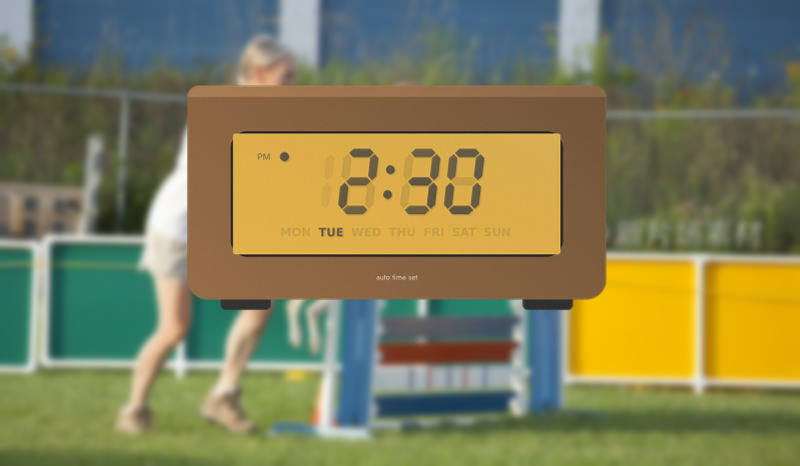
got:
2:30
